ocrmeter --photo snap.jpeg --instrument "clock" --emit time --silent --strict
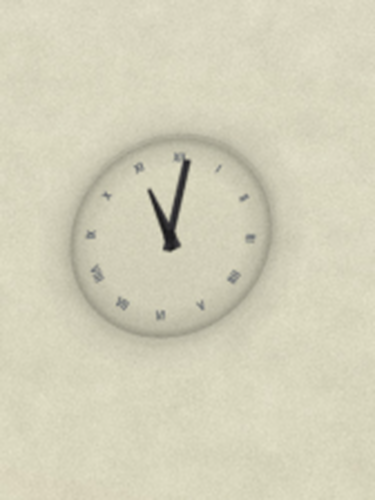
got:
11:01
